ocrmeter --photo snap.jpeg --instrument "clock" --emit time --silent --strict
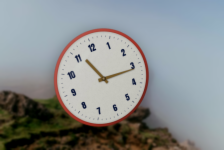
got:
11:16
